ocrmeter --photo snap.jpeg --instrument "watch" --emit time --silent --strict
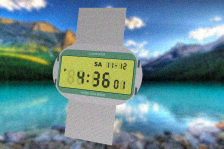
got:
4:36:01
